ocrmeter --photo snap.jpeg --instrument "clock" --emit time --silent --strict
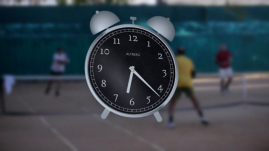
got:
6:22
